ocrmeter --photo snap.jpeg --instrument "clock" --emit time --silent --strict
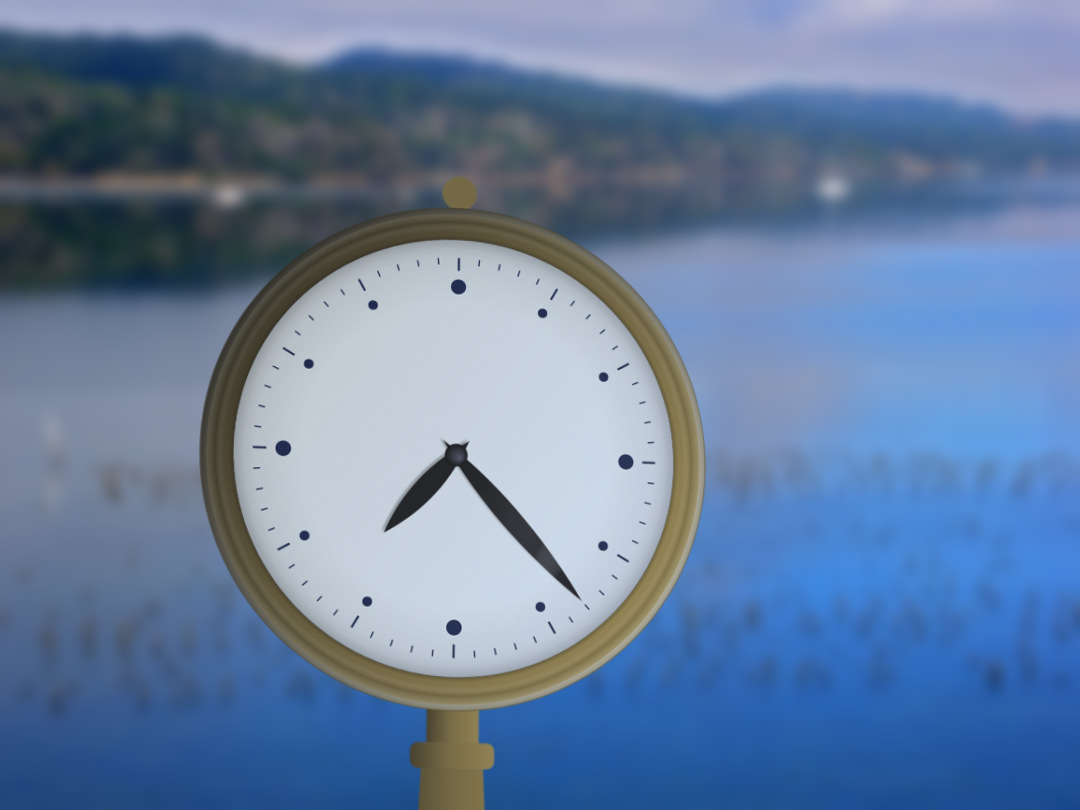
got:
7:23
